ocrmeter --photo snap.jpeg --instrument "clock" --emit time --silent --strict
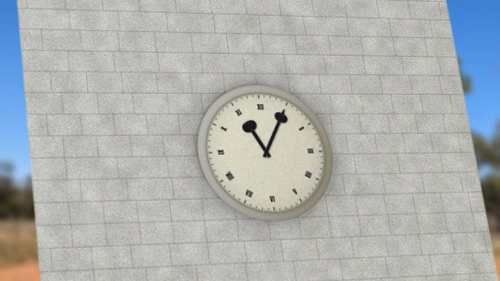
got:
11:05
